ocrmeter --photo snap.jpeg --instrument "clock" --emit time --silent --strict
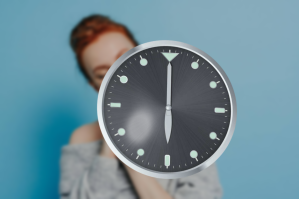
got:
6:00
